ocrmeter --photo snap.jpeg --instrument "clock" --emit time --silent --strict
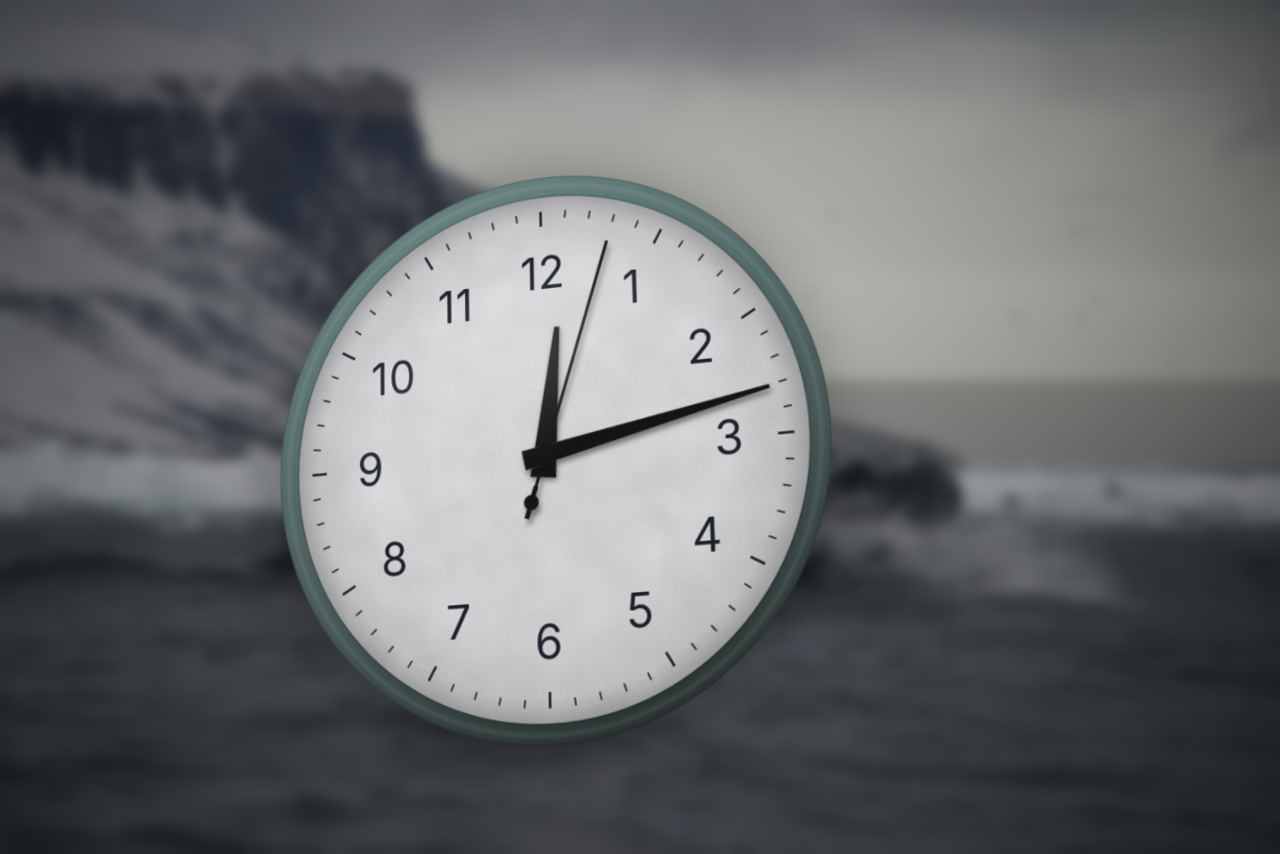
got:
12:13:03
